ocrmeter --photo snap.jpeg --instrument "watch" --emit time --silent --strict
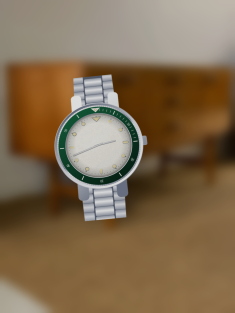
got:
2:42
